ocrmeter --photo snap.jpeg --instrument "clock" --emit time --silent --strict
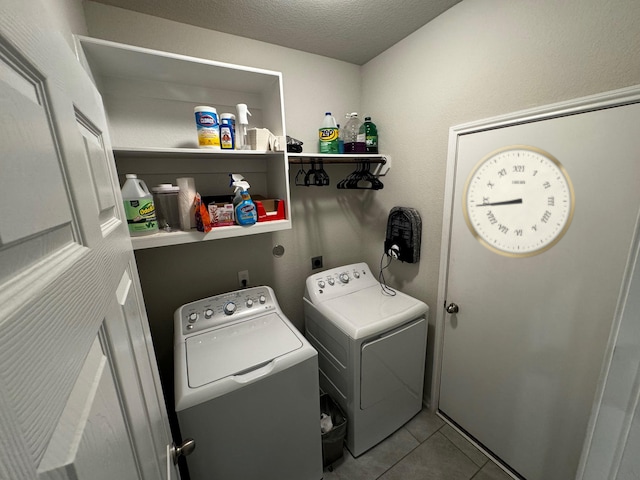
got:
8:44
